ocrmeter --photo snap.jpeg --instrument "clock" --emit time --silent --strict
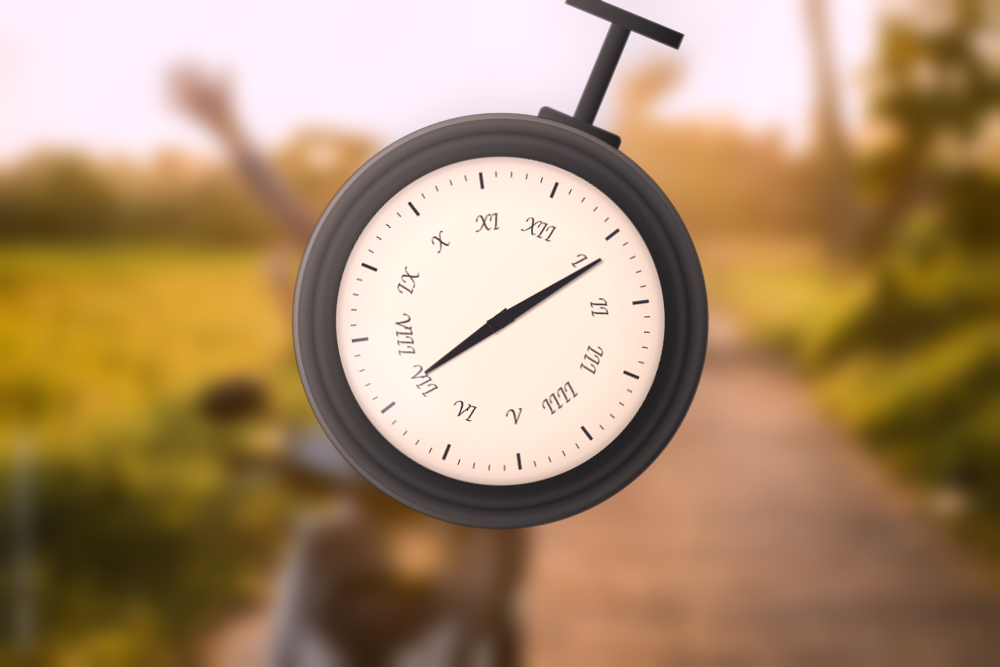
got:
7:06
